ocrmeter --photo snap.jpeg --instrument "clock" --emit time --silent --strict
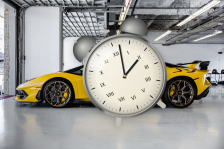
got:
2:02
